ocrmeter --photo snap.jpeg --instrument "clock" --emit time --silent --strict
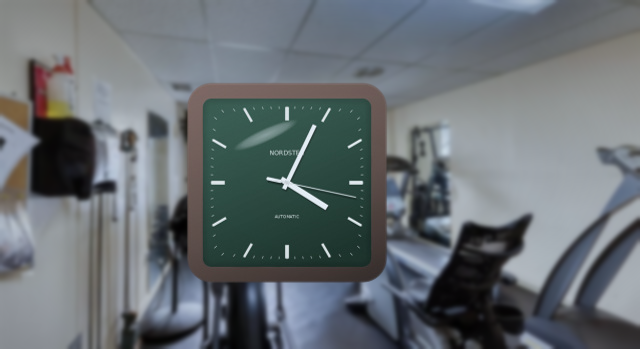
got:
4:04:17
